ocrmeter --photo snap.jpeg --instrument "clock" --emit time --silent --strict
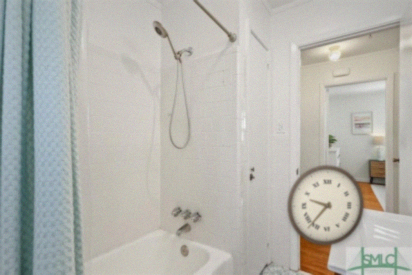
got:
9:37
